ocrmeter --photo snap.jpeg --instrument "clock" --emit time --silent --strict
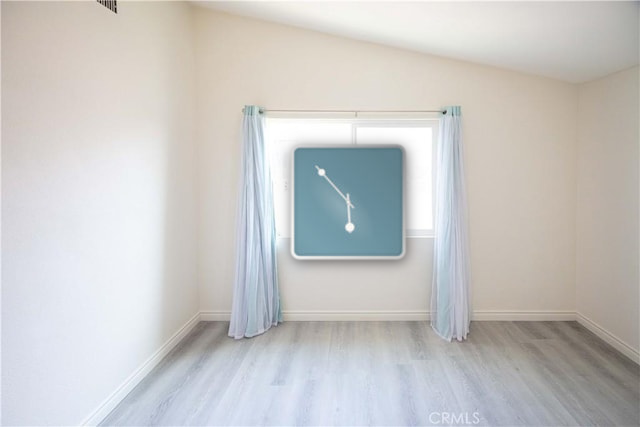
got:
5:53
